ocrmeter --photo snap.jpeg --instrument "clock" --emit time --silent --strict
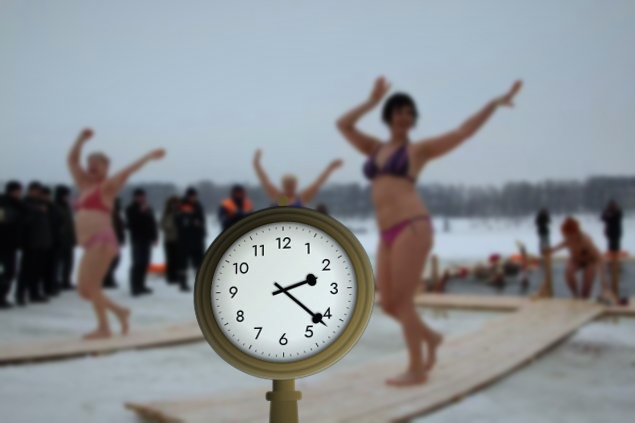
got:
2:22
